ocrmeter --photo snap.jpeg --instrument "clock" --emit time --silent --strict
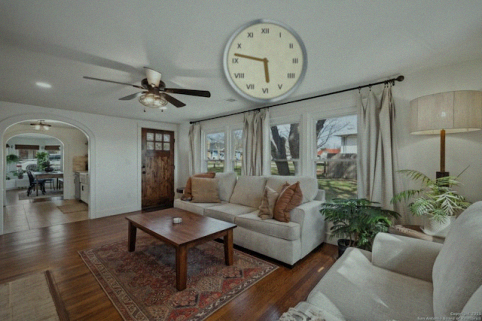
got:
5:47
